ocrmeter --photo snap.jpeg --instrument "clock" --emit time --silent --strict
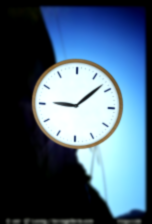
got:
9:08
